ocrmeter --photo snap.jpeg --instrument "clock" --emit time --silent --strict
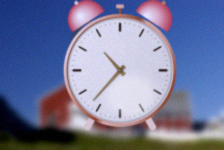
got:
10:37
